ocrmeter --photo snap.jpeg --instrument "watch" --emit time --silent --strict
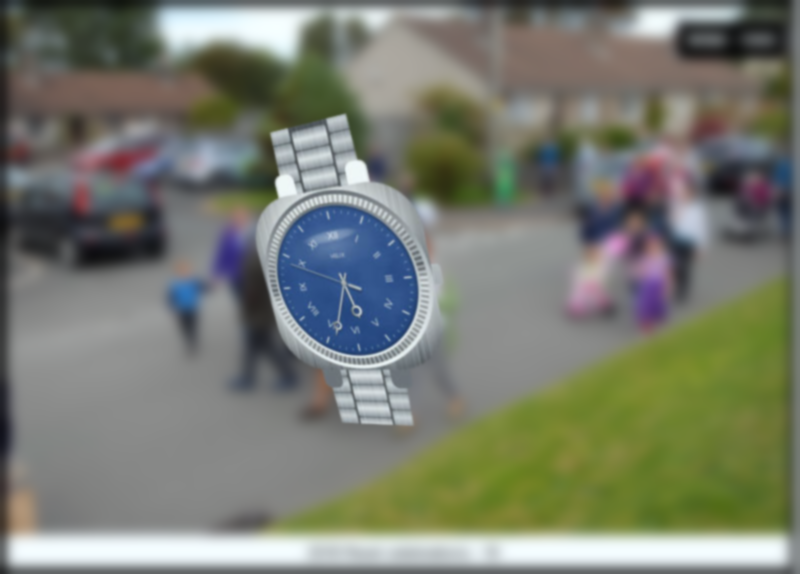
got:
5:33:49
